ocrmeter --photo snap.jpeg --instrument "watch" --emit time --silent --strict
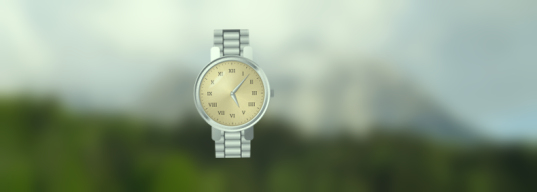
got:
5:07
